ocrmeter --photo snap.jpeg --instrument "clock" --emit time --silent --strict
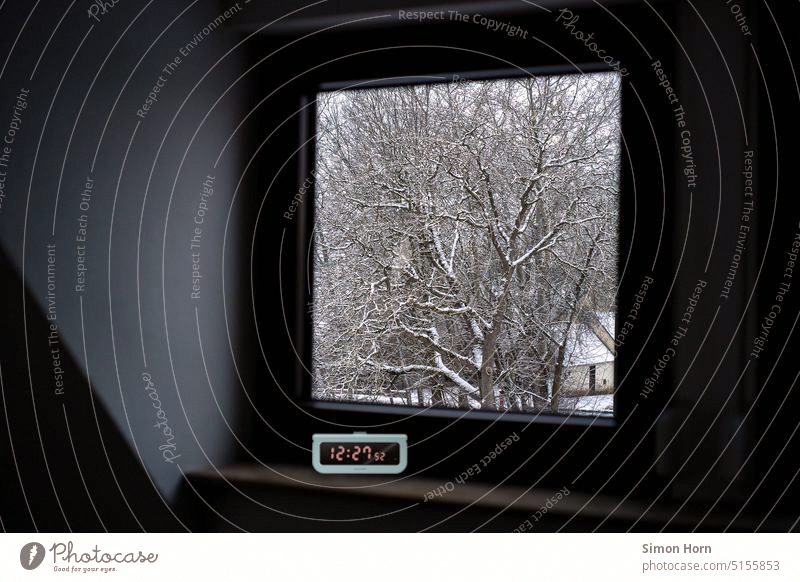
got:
12:27
